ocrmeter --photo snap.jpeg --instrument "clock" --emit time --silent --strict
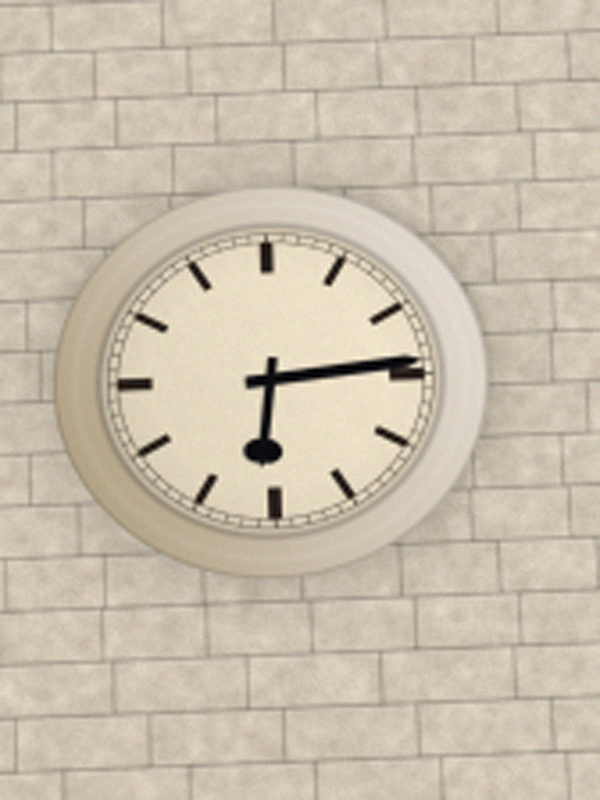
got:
6:14
